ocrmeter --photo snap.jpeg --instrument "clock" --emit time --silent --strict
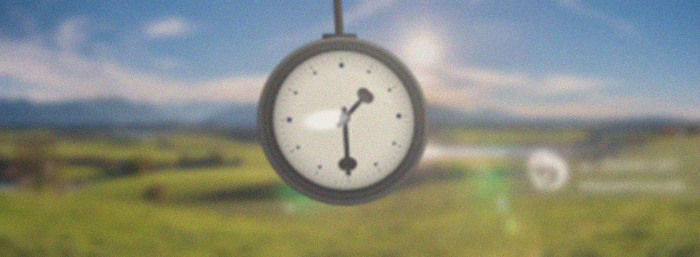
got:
1:30
